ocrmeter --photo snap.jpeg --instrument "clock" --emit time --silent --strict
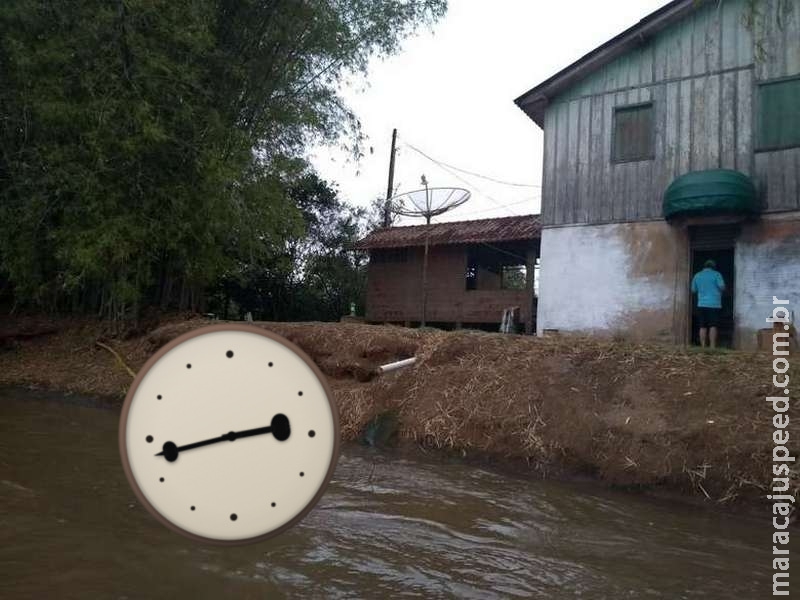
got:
2:43
